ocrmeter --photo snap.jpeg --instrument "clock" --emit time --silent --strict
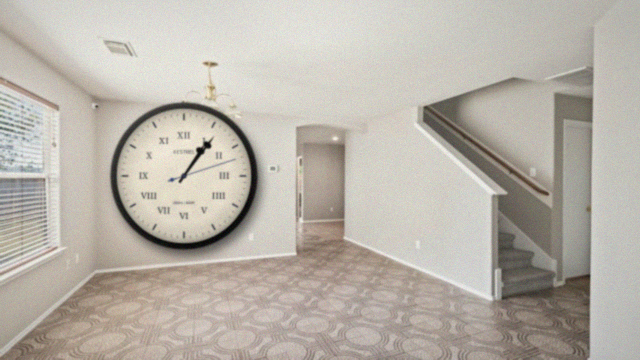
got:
1:06:12
